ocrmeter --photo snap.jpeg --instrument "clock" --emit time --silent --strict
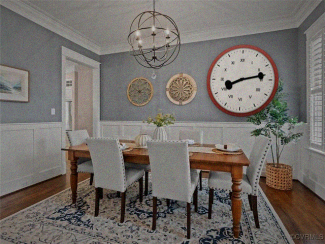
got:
8:13
